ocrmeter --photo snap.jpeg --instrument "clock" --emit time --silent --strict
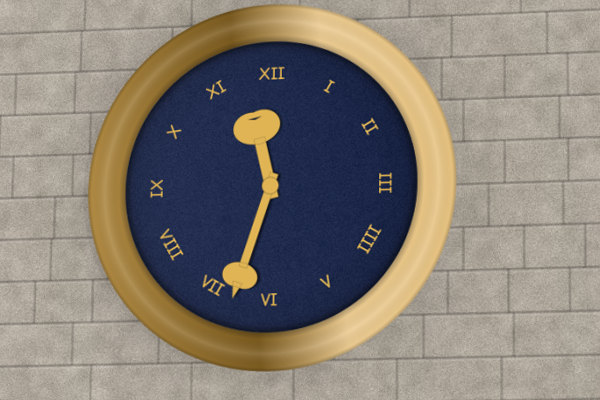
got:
11:33
